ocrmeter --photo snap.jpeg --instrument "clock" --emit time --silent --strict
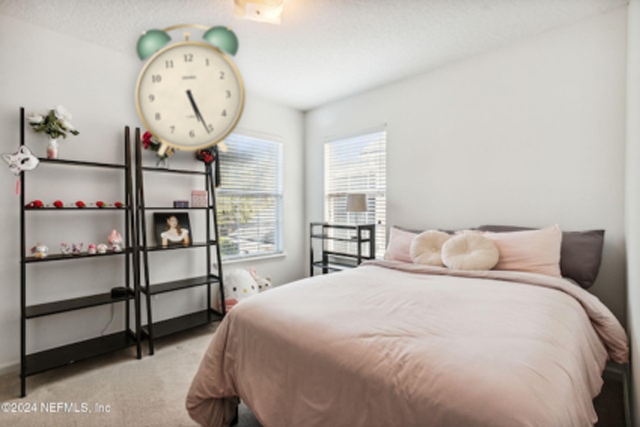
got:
5:26
